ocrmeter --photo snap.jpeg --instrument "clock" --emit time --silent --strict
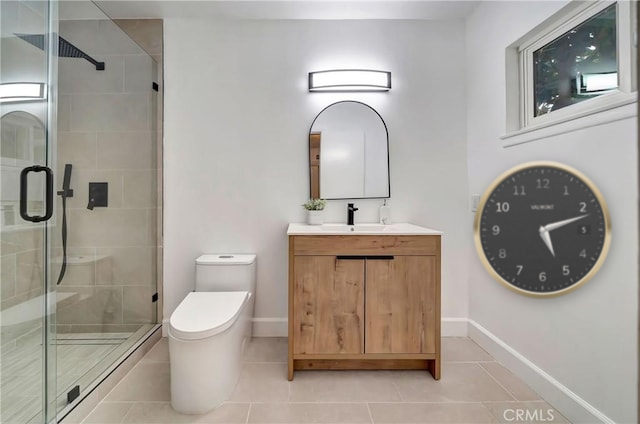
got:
5:12
